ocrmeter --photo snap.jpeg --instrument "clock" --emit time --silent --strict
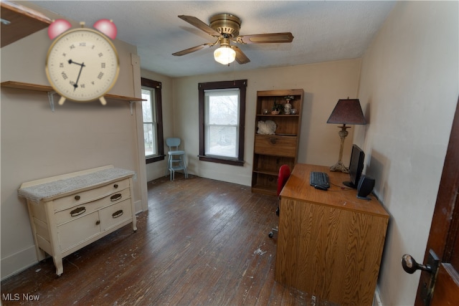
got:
9:33
